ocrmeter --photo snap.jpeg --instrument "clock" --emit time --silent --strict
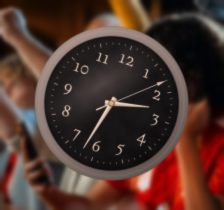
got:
2:32:08
